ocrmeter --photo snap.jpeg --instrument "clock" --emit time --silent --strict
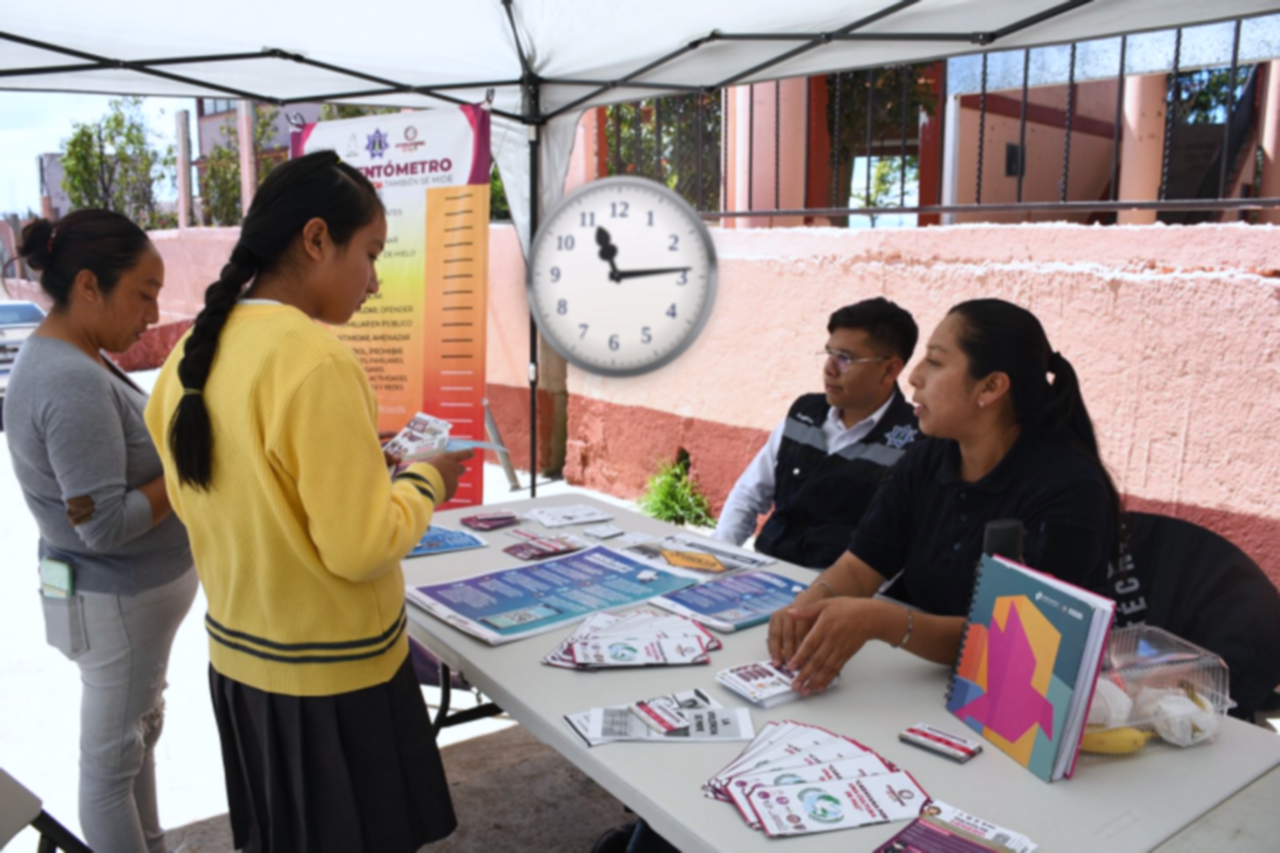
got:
11:14
